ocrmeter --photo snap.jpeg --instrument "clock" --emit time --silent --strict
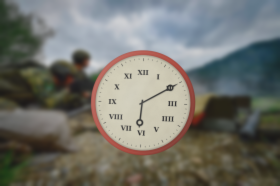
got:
6:10
